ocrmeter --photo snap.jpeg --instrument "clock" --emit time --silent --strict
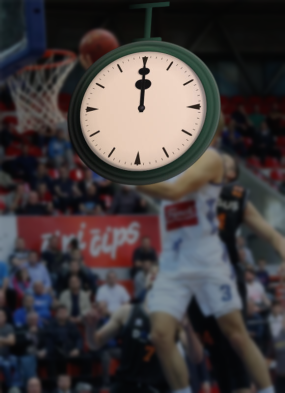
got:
12:00
